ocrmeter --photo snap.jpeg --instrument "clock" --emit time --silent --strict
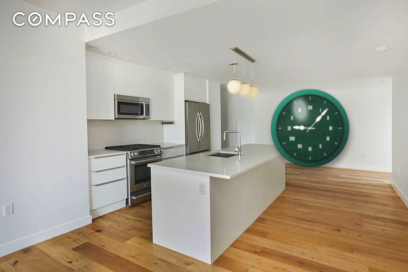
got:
9:07
